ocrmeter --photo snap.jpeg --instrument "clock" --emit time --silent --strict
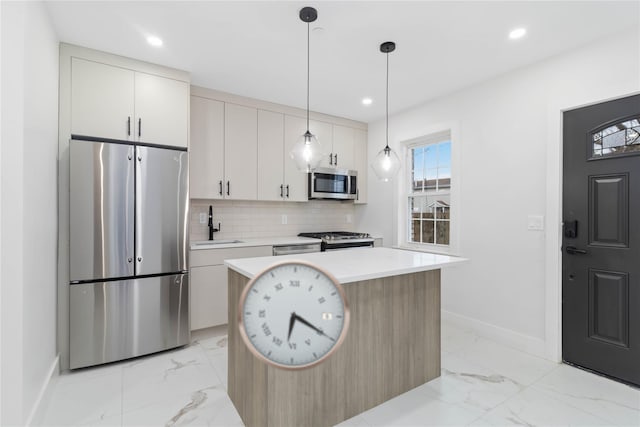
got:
6:20
